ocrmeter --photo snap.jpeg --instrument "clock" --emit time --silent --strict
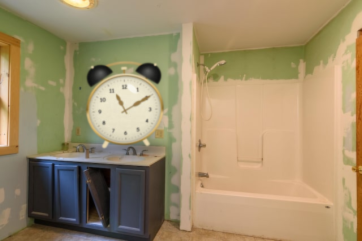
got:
11:10
